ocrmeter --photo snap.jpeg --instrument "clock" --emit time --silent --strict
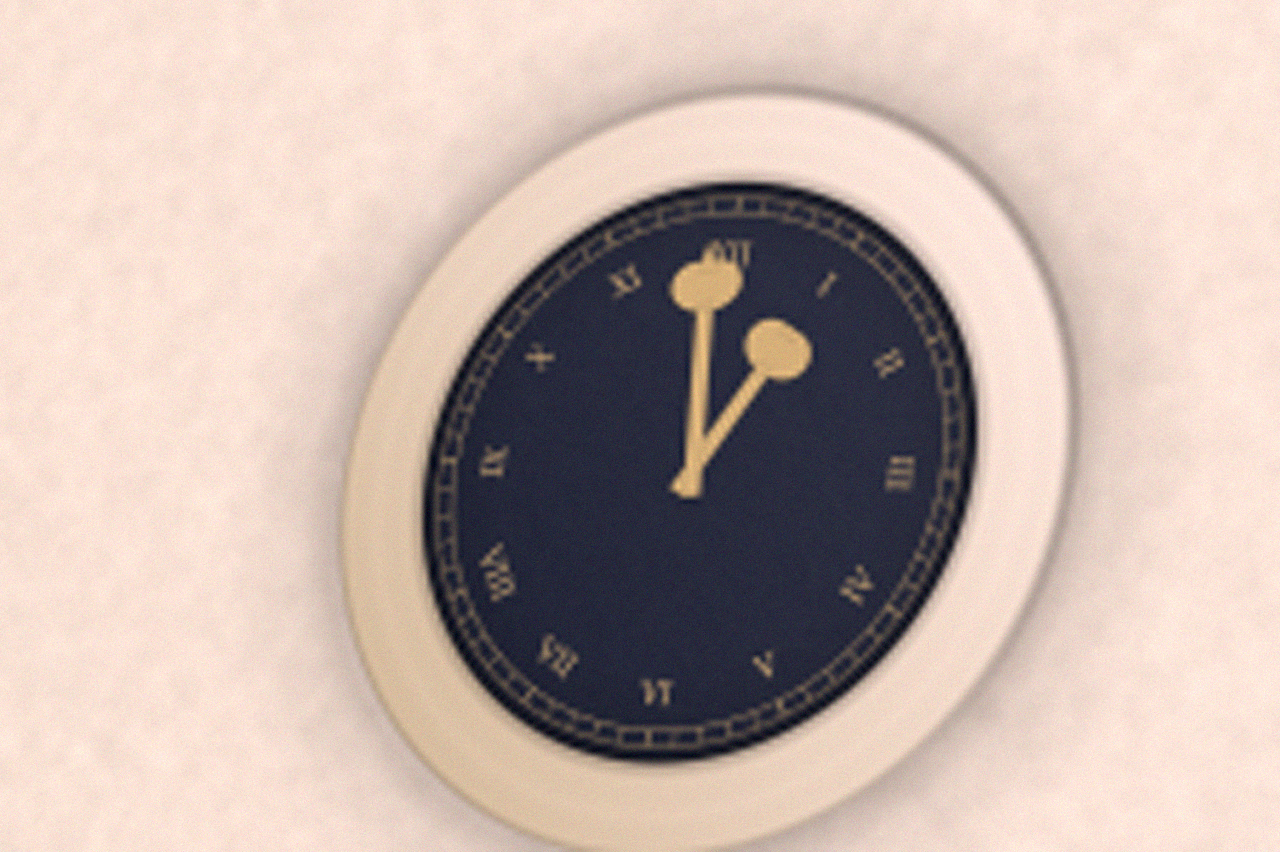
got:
12:59
